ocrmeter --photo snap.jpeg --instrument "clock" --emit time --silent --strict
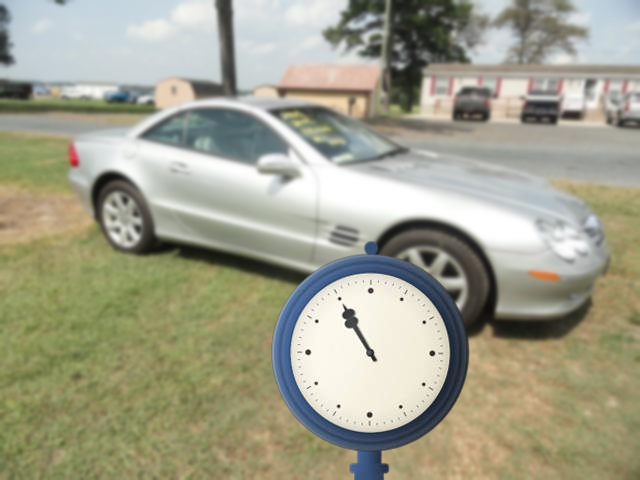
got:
10:55
